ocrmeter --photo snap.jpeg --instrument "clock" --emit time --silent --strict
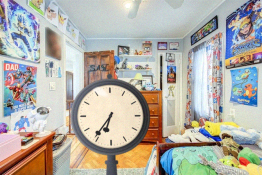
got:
6:36
